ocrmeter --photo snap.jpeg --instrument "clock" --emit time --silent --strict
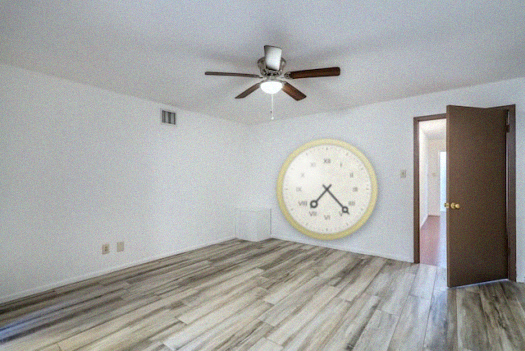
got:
7:23
